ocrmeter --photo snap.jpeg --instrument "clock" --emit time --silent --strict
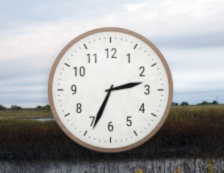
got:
2:34
